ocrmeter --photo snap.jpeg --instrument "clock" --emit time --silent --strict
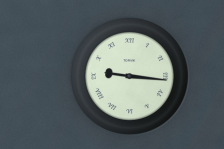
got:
9:16
